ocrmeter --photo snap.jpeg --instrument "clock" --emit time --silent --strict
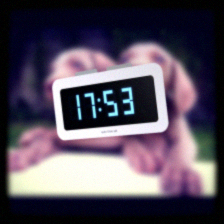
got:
17:53
